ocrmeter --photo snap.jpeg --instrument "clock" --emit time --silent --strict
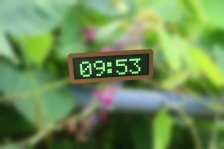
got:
9:53
